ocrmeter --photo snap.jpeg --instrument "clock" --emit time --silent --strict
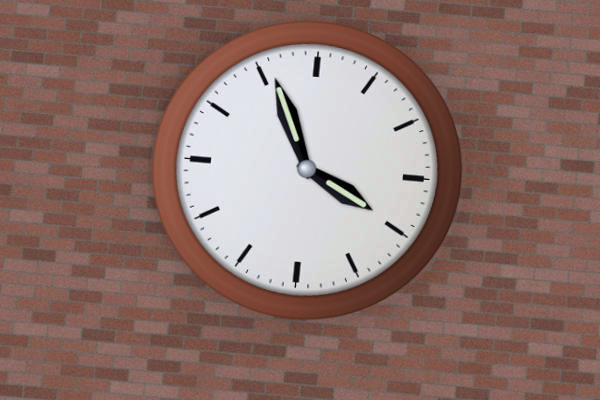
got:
3:56
